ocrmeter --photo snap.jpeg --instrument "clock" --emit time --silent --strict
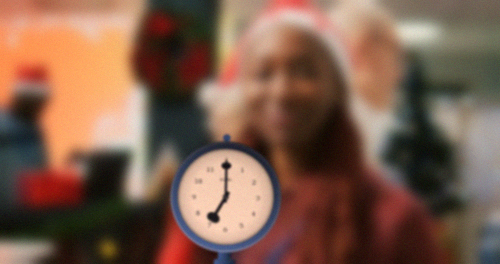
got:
7:00
